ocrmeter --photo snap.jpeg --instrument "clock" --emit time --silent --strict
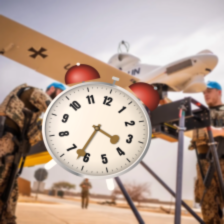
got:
3:32
